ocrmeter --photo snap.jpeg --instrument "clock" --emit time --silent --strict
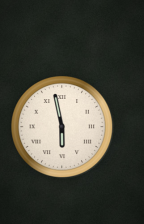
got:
5:58
